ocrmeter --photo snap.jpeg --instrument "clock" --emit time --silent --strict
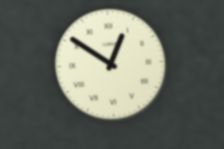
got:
12:51
